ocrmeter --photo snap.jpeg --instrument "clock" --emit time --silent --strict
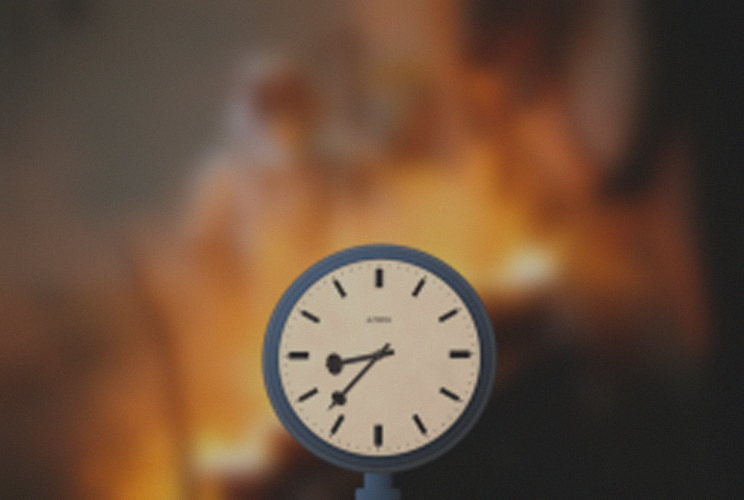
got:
8:37
